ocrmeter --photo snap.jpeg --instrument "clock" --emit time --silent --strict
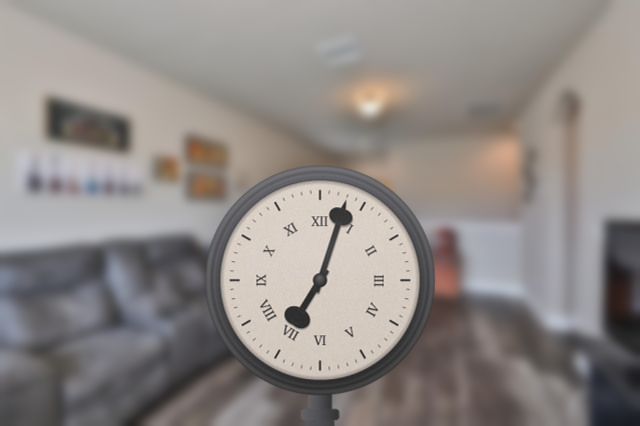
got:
7:03
